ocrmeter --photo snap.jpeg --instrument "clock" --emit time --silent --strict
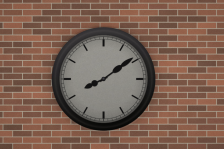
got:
8:09
